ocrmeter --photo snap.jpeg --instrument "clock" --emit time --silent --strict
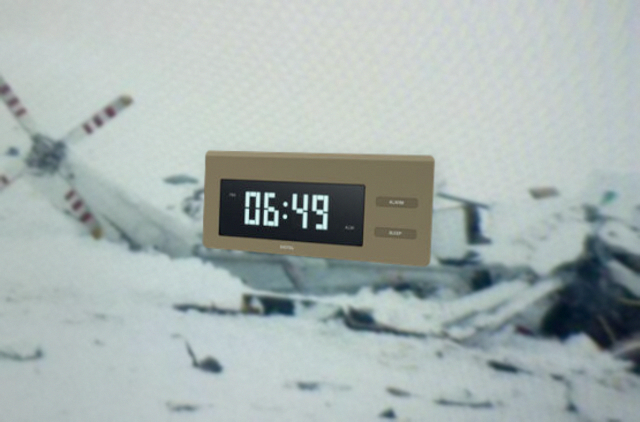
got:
6:49
